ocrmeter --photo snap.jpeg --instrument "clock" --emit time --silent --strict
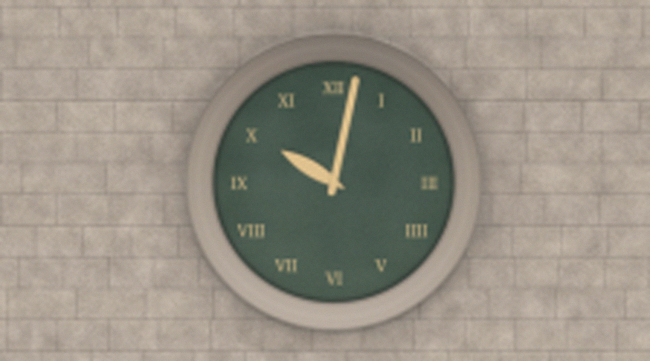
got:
10:02
